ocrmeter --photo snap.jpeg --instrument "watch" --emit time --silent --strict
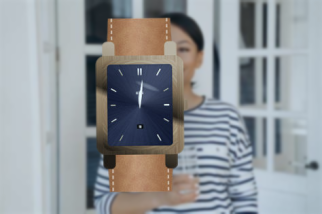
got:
12:01
